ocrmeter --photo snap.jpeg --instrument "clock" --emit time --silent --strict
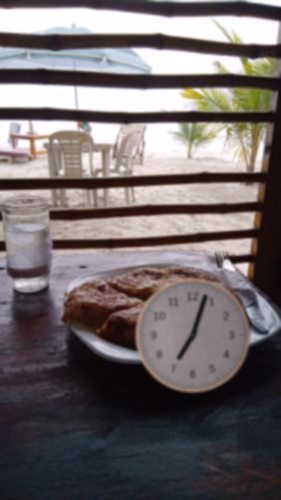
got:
7:03
